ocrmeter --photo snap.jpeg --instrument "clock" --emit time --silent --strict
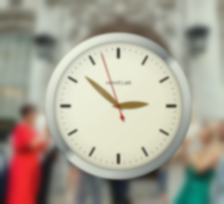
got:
2:51:57
